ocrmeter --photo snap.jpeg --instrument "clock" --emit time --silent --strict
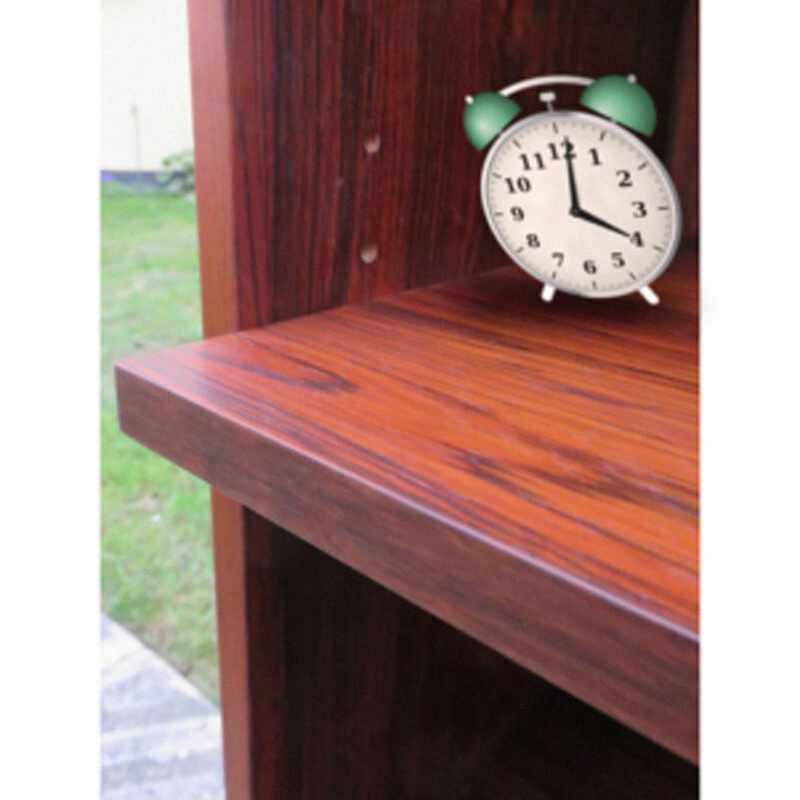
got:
4:01
